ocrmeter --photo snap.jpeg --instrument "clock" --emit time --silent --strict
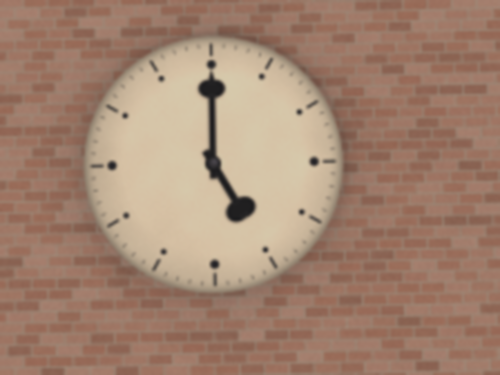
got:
5:00
